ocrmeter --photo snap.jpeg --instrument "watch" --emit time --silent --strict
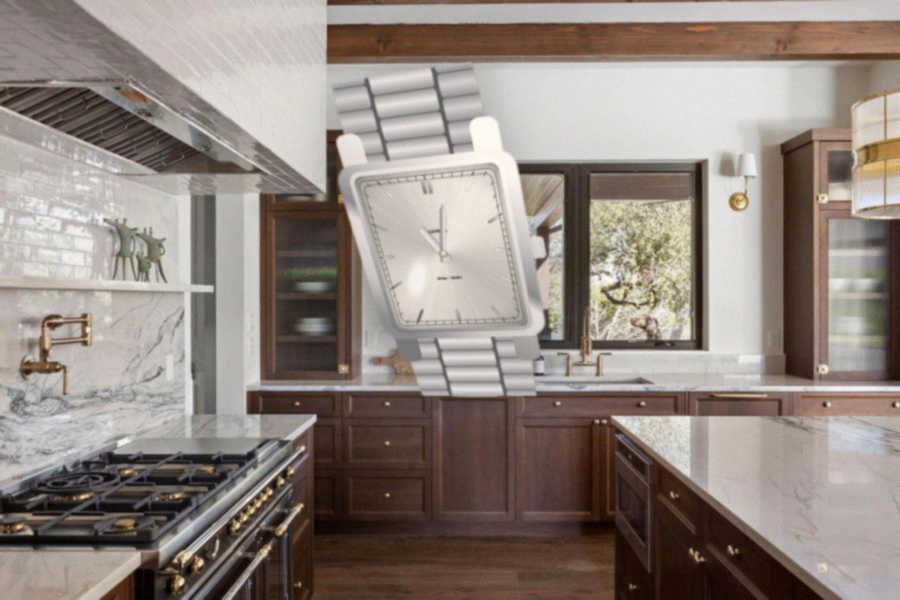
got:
11:02
